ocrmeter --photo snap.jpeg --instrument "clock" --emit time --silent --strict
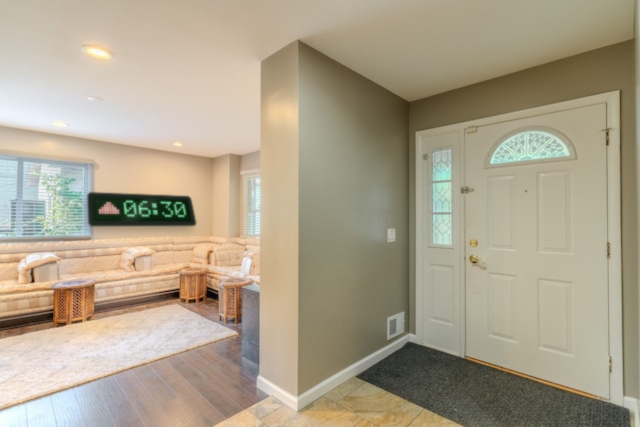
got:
6:30
